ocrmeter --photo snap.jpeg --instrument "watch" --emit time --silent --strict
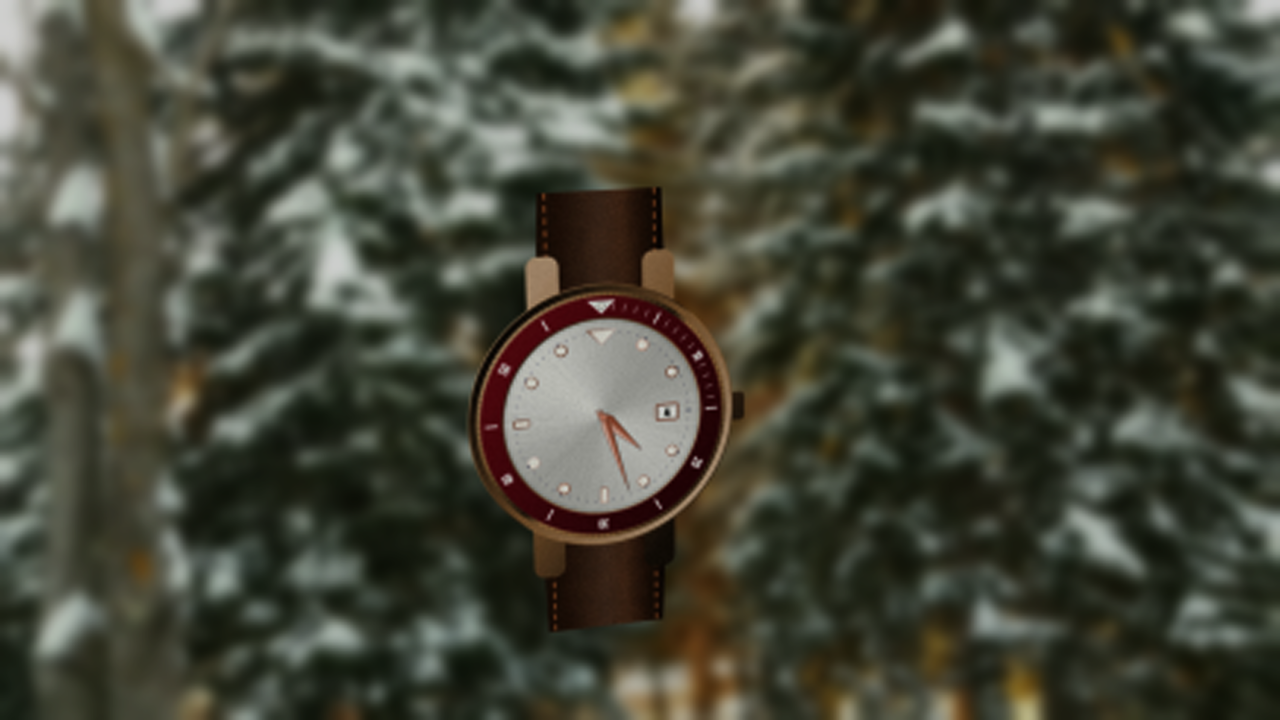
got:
4:27
